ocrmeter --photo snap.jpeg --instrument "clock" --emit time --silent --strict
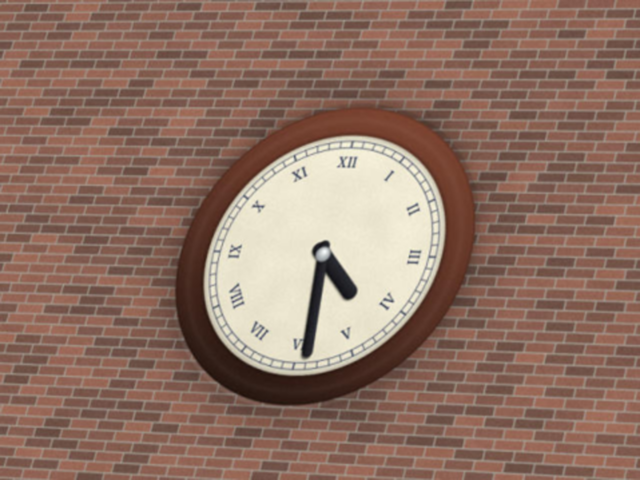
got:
4:29
